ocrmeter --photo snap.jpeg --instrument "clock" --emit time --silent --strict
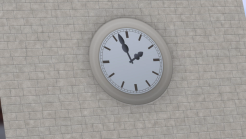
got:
1:57
